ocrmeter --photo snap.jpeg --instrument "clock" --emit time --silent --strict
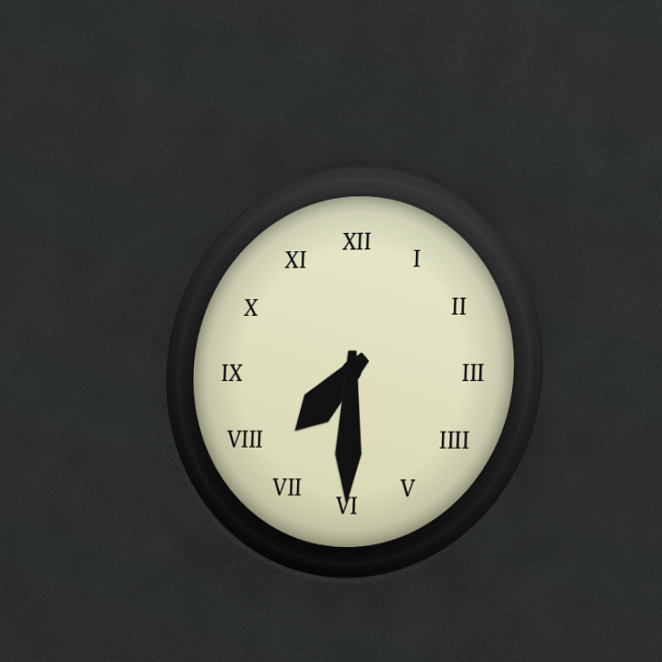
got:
7:30
